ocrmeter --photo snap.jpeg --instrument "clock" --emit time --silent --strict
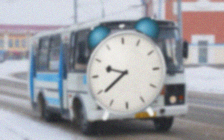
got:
9:39
